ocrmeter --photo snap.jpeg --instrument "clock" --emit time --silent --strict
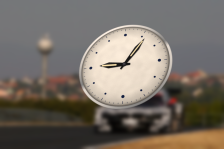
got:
9:06
